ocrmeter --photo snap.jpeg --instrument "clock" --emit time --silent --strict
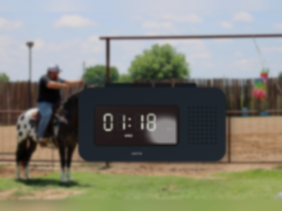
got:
1:18
